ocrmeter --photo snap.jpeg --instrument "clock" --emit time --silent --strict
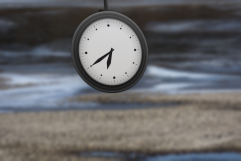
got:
6:40
